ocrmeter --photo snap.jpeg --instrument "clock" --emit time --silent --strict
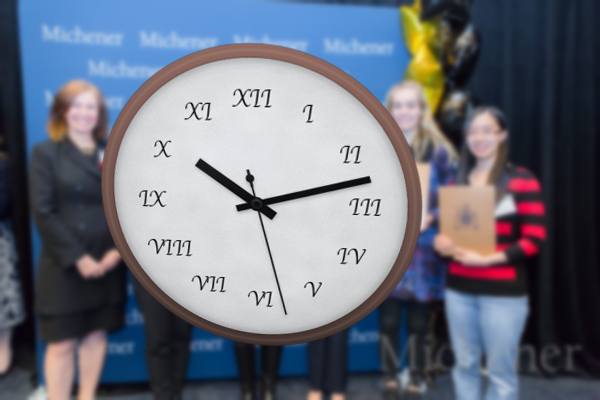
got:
10:12:28
